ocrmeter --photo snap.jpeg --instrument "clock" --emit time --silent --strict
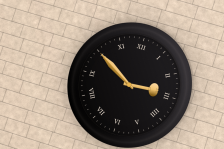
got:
2:50
